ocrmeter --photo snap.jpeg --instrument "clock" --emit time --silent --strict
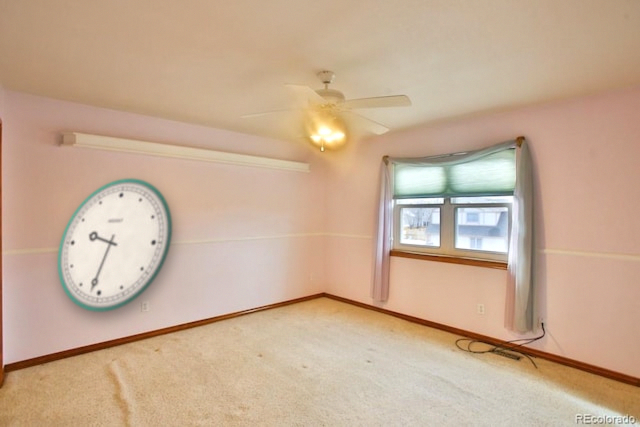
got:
9:32
